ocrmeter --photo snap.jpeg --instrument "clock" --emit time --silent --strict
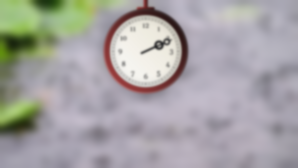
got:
2:11
